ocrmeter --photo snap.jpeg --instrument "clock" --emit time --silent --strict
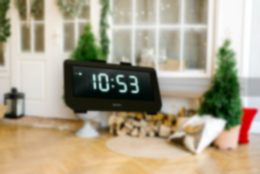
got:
10:53
